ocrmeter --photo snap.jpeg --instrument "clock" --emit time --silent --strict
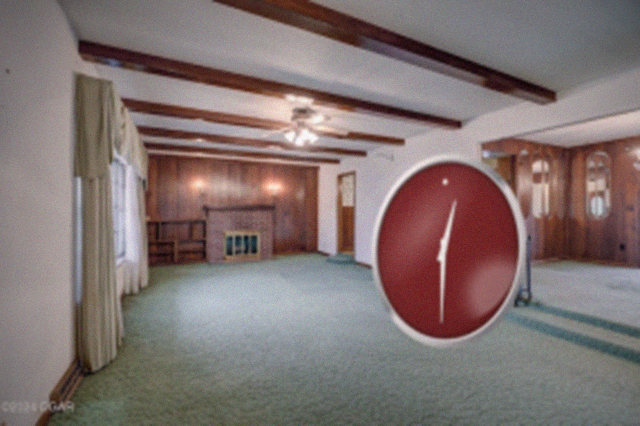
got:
12:30
